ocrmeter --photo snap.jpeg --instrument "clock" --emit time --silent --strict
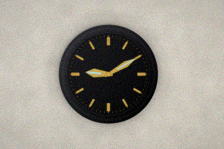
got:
9:10
